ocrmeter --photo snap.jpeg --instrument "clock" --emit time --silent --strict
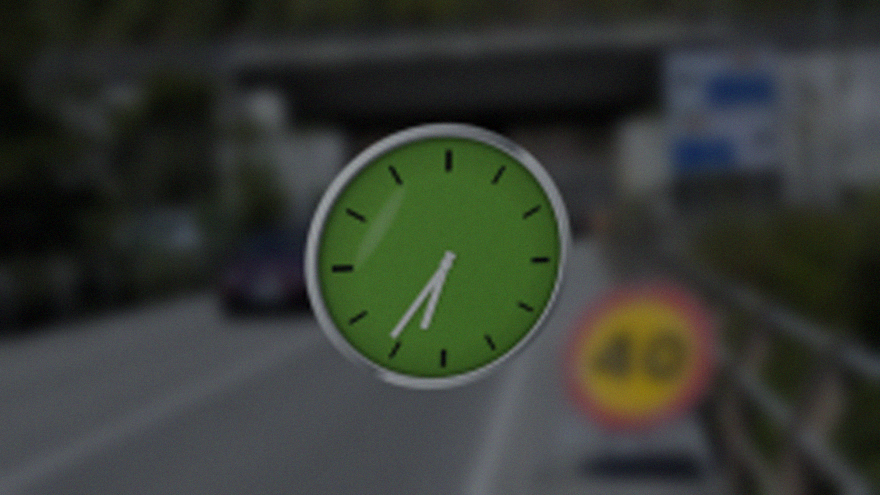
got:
6:36
